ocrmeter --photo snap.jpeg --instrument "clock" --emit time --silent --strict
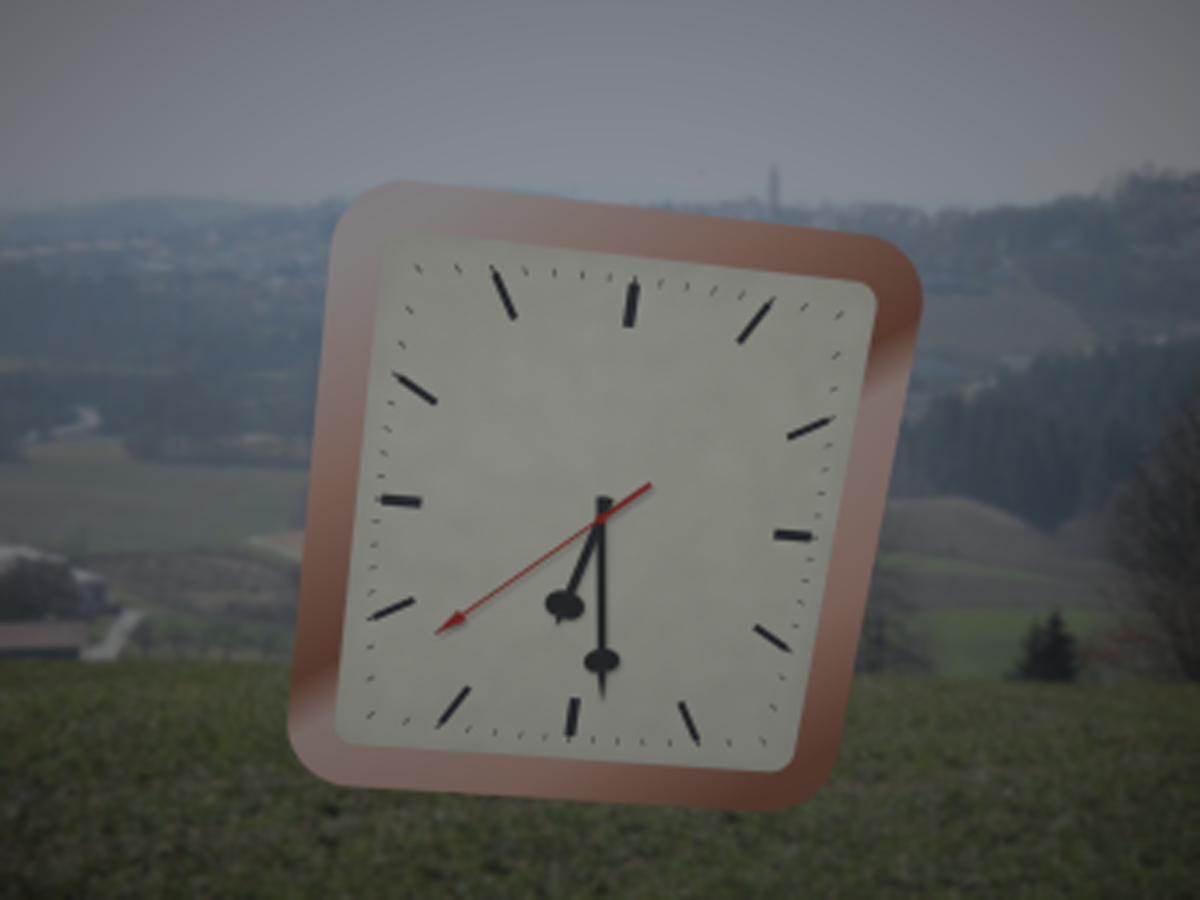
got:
6:28:38
